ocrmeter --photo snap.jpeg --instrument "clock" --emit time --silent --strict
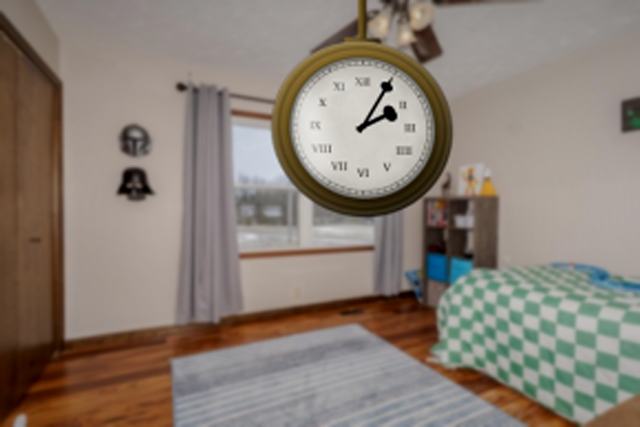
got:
2:05
